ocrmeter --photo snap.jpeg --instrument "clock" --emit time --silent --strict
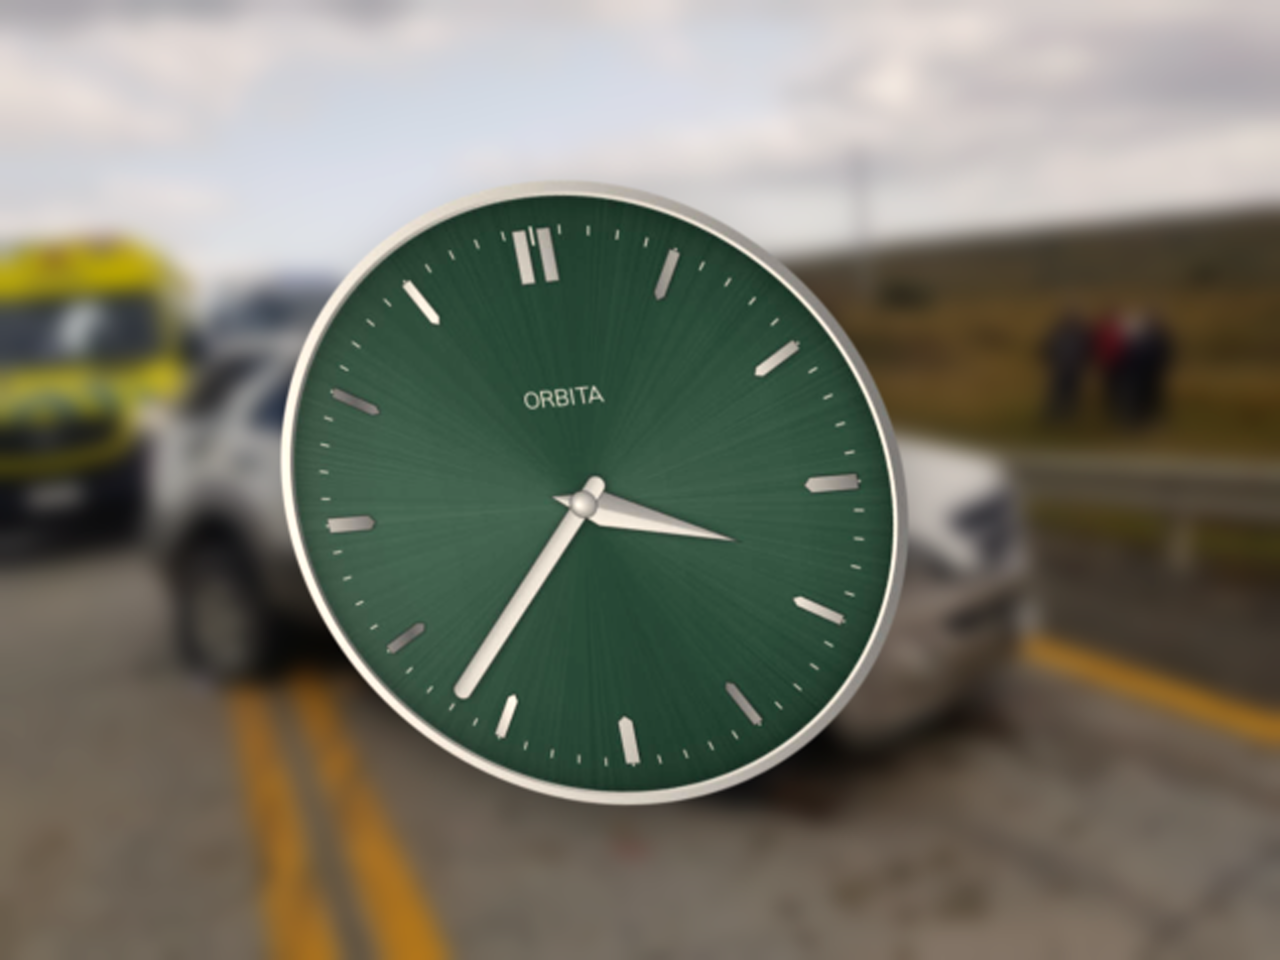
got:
3:37
